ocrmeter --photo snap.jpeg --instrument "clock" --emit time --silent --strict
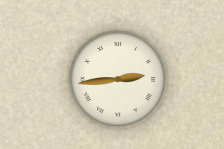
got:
2:44
